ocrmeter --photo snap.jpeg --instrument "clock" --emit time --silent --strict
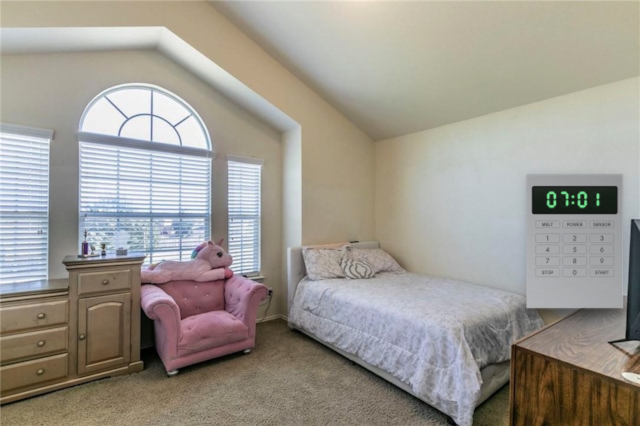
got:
7:01
